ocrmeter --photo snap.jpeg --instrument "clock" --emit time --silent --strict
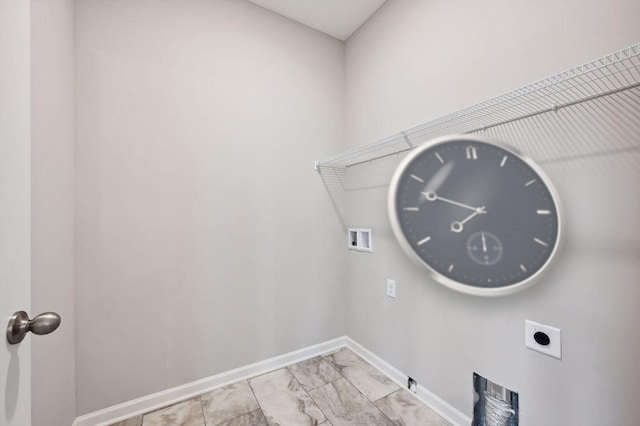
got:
7:48
